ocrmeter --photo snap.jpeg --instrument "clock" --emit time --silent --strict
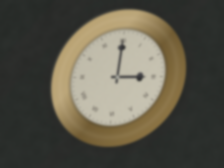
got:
3:00
